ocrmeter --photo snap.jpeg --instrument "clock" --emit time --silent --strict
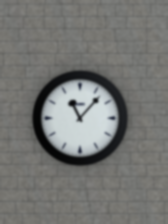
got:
11:07
